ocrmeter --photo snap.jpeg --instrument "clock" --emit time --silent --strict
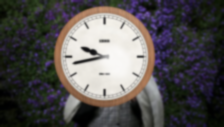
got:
9:43
